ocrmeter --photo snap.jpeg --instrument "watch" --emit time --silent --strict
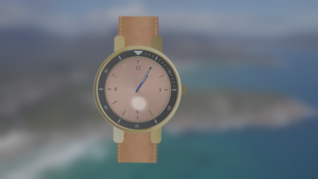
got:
1:05
